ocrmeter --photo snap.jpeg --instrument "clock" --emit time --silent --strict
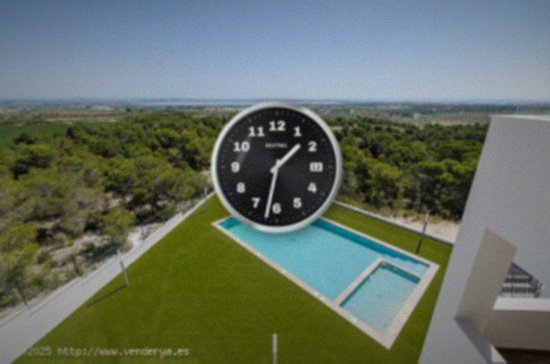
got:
1:32
